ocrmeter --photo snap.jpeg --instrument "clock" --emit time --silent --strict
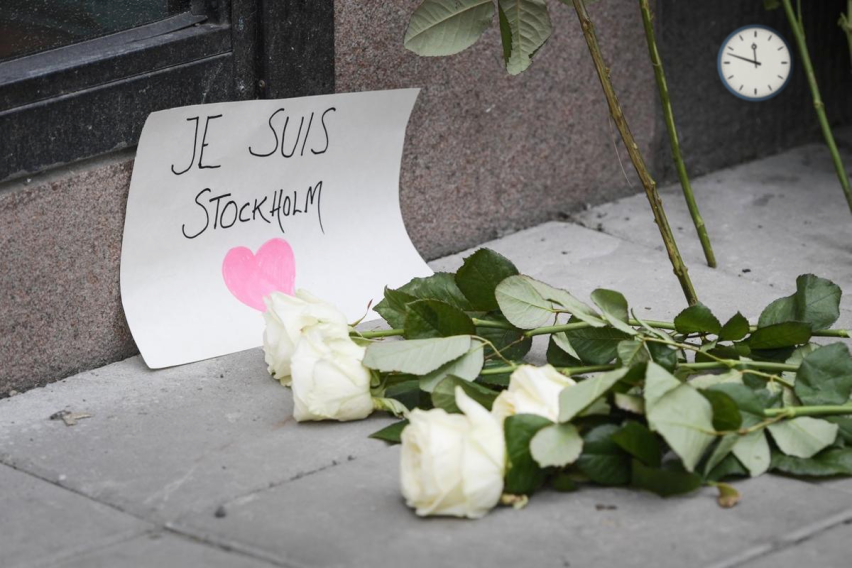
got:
11:48
